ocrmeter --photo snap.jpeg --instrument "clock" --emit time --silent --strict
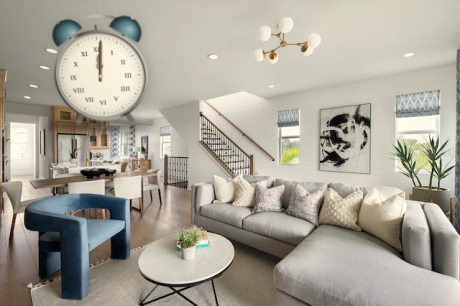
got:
12:01
